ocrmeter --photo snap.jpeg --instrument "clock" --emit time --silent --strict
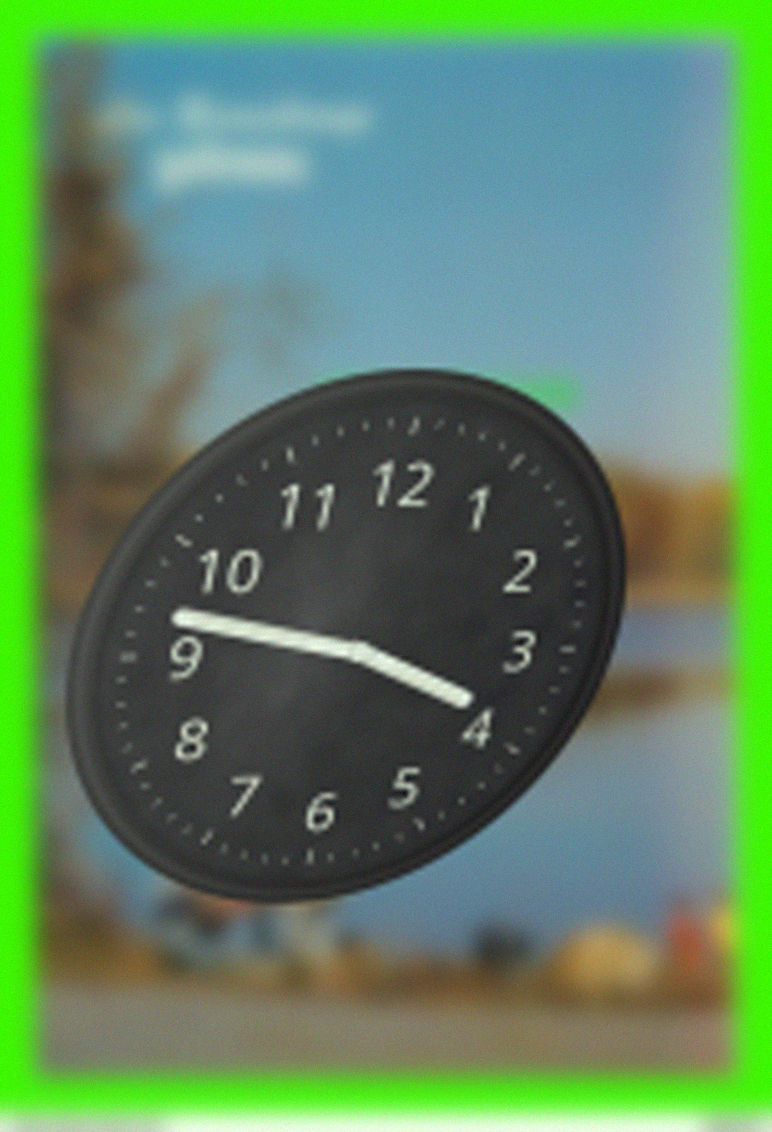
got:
3:47
